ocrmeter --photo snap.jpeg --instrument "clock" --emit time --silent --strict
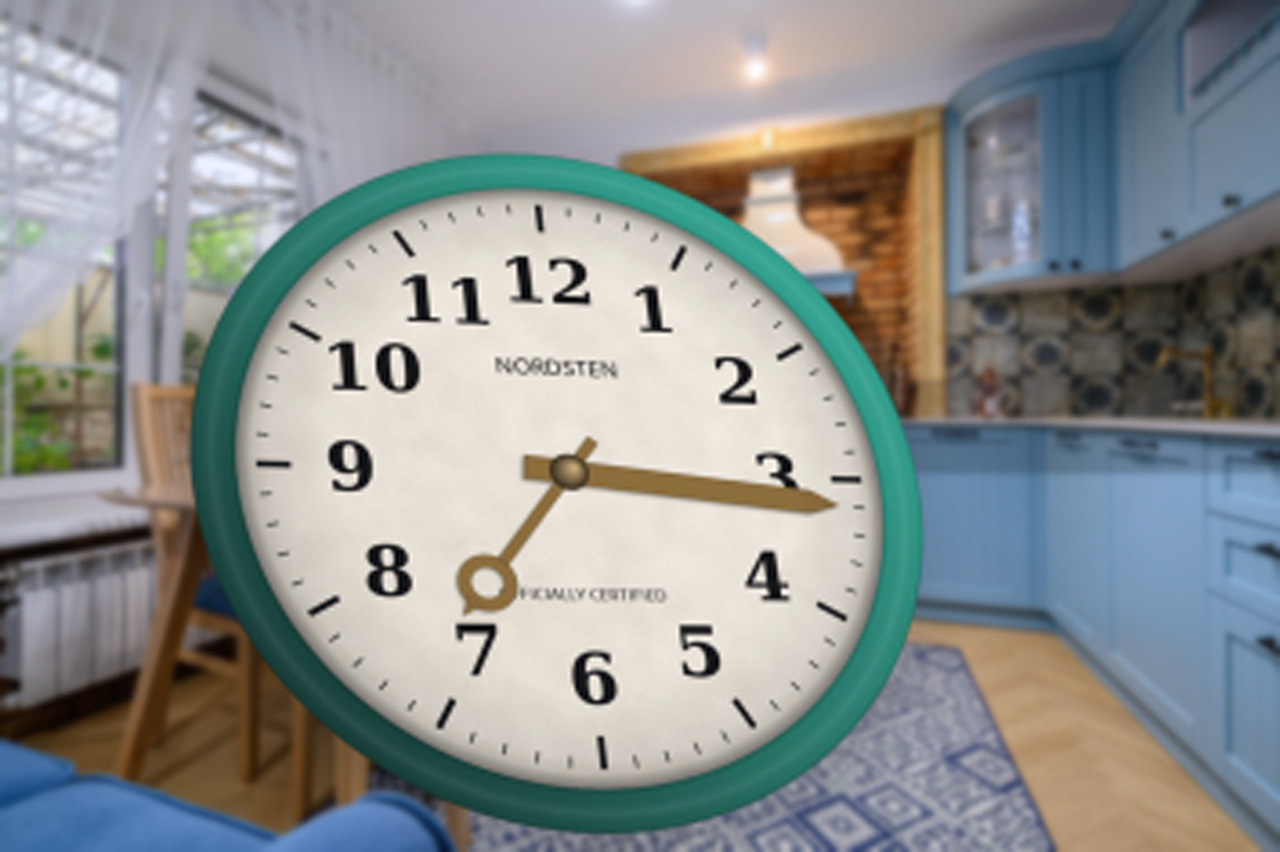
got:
7:16
